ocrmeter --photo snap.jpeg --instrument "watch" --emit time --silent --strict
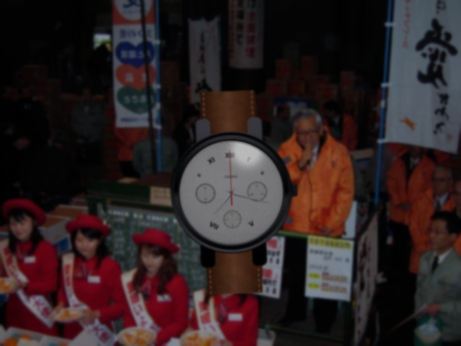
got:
7:18
